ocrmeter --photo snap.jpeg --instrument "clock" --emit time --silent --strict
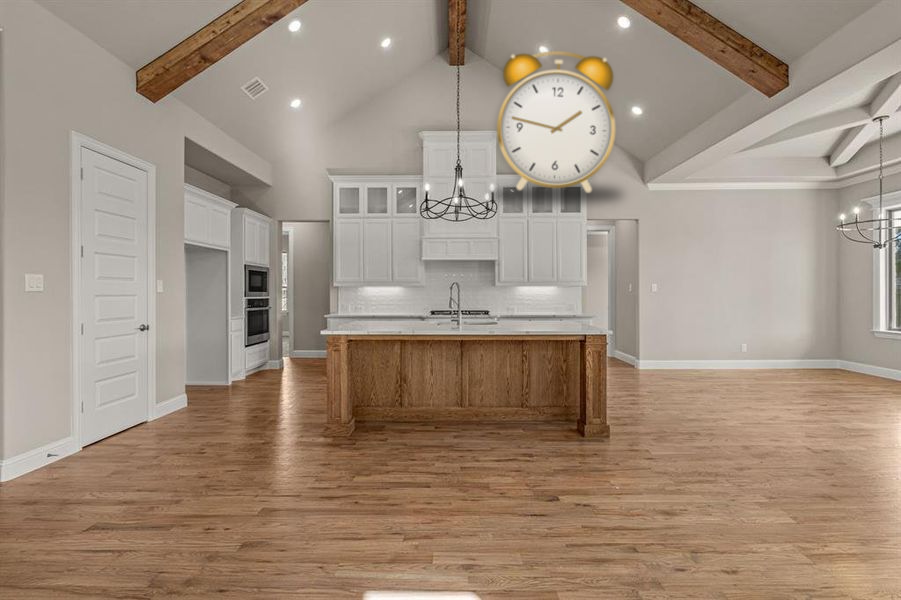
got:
1:47
